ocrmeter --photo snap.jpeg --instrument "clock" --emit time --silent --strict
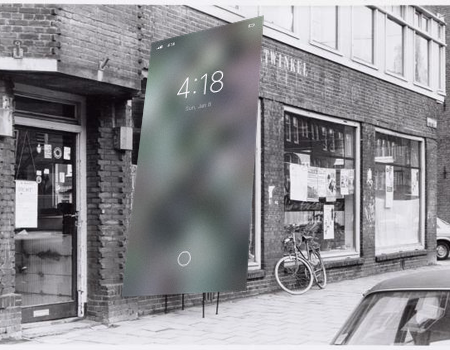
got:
4:18
